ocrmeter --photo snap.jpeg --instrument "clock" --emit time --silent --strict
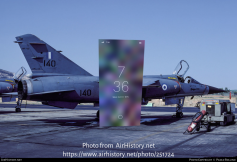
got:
7:36
